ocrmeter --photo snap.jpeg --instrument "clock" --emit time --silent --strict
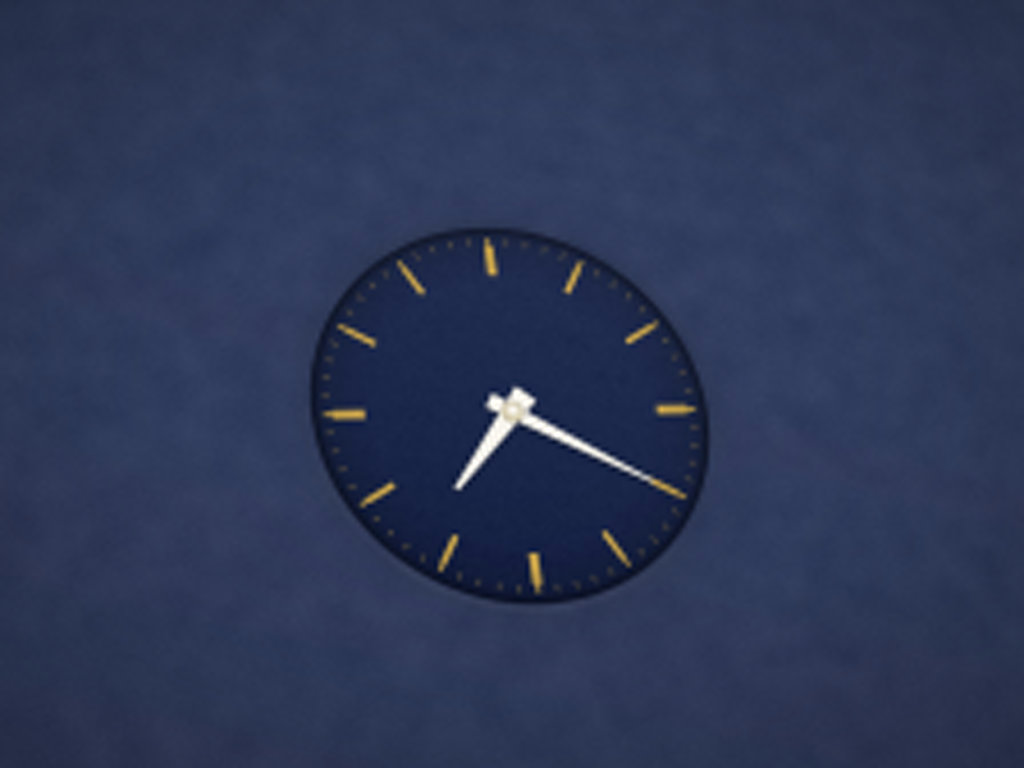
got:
7:20
